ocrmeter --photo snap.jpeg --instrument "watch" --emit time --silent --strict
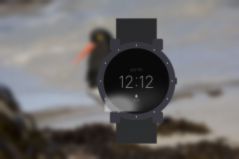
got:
12:12
